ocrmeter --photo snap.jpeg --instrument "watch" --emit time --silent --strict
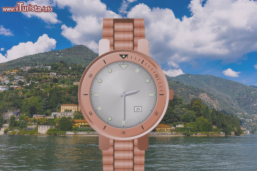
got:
2:30
